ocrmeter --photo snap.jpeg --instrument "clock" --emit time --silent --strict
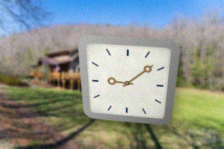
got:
9:08
